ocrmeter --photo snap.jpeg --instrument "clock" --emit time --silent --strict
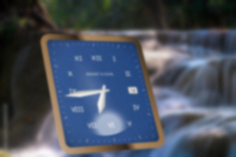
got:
6:44
